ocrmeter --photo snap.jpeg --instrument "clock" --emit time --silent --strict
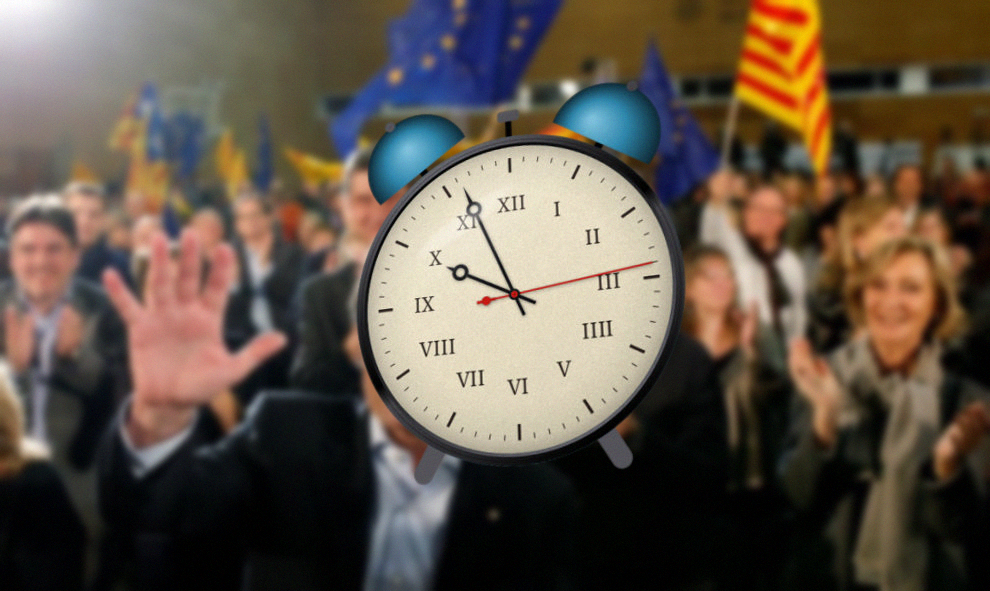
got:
9:56:14
